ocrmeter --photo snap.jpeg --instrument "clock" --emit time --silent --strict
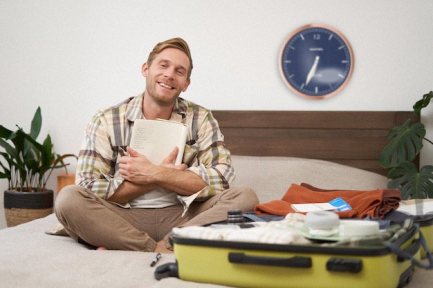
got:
6:34
